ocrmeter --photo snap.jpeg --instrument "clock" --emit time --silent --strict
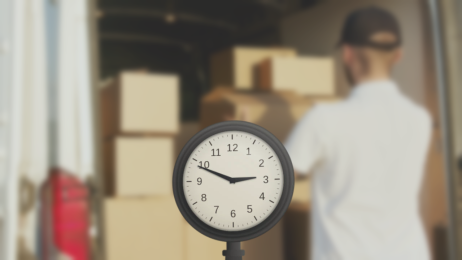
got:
2:49
